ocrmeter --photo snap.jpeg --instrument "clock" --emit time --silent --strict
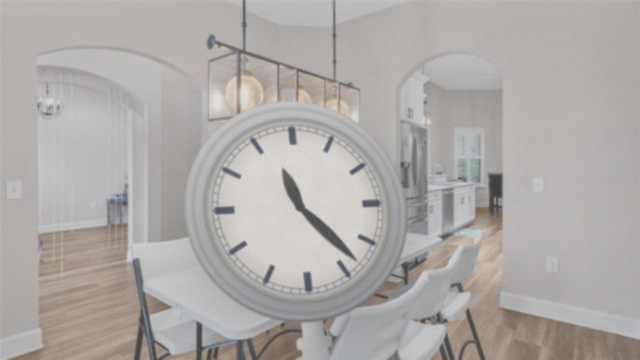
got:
11:23
